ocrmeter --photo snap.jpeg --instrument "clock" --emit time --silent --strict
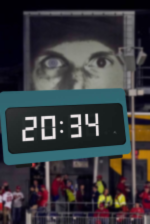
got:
20:34
